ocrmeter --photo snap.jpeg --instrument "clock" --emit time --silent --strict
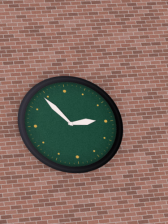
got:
2:54
